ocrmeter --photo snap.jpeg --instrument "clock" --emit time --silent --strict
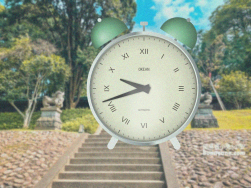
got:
9:42
